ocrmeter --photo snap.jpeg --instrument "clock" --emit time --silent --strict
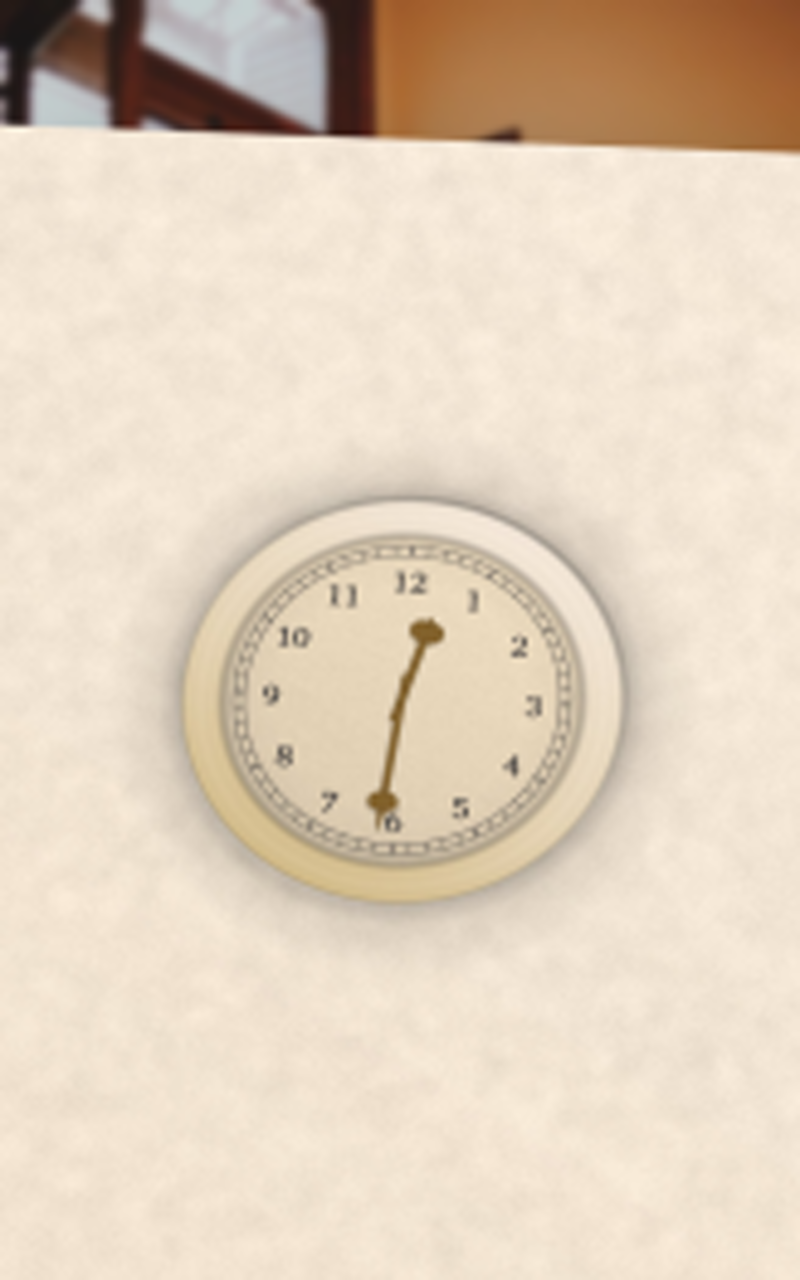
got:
12:31
